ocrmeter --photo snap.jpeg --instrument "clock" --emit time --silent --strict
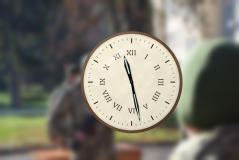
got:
11:28
